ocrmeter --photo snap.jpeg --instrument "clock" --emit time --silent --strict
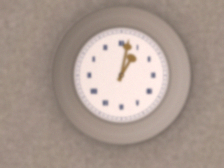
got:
1:02
